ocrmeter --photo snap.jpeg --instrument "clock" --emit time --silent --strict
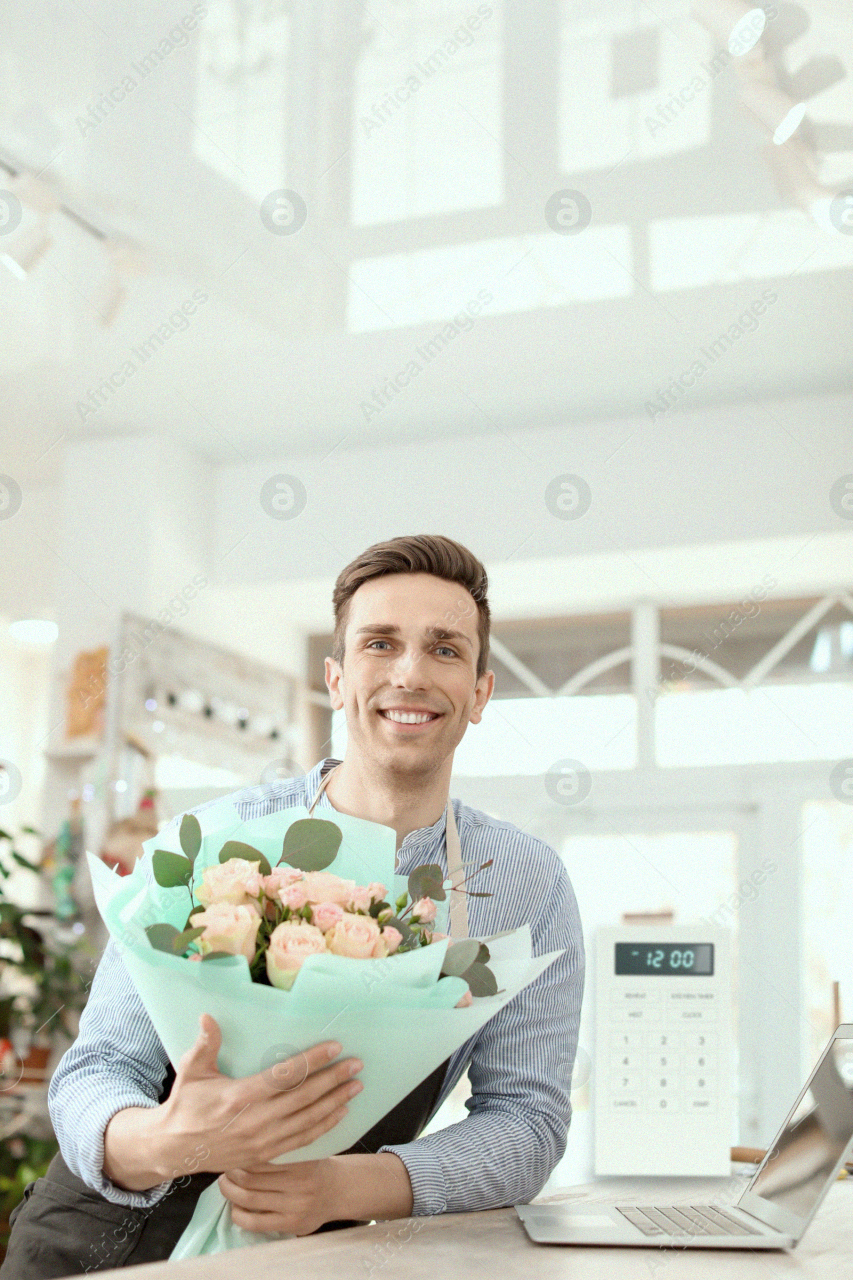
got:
12:00
